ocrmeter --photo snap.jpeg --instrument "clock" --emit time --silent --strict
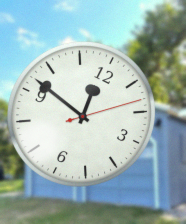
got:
11:47:08
